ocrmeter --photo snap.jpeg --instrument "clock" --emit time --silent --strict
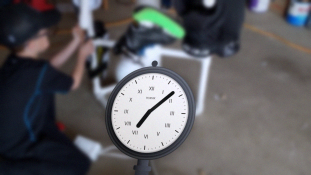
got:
7:08
